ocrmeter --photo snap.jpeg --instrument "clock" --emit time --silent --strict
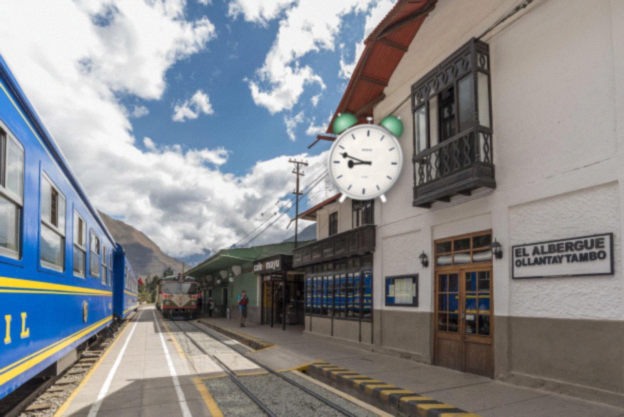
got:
8:48
